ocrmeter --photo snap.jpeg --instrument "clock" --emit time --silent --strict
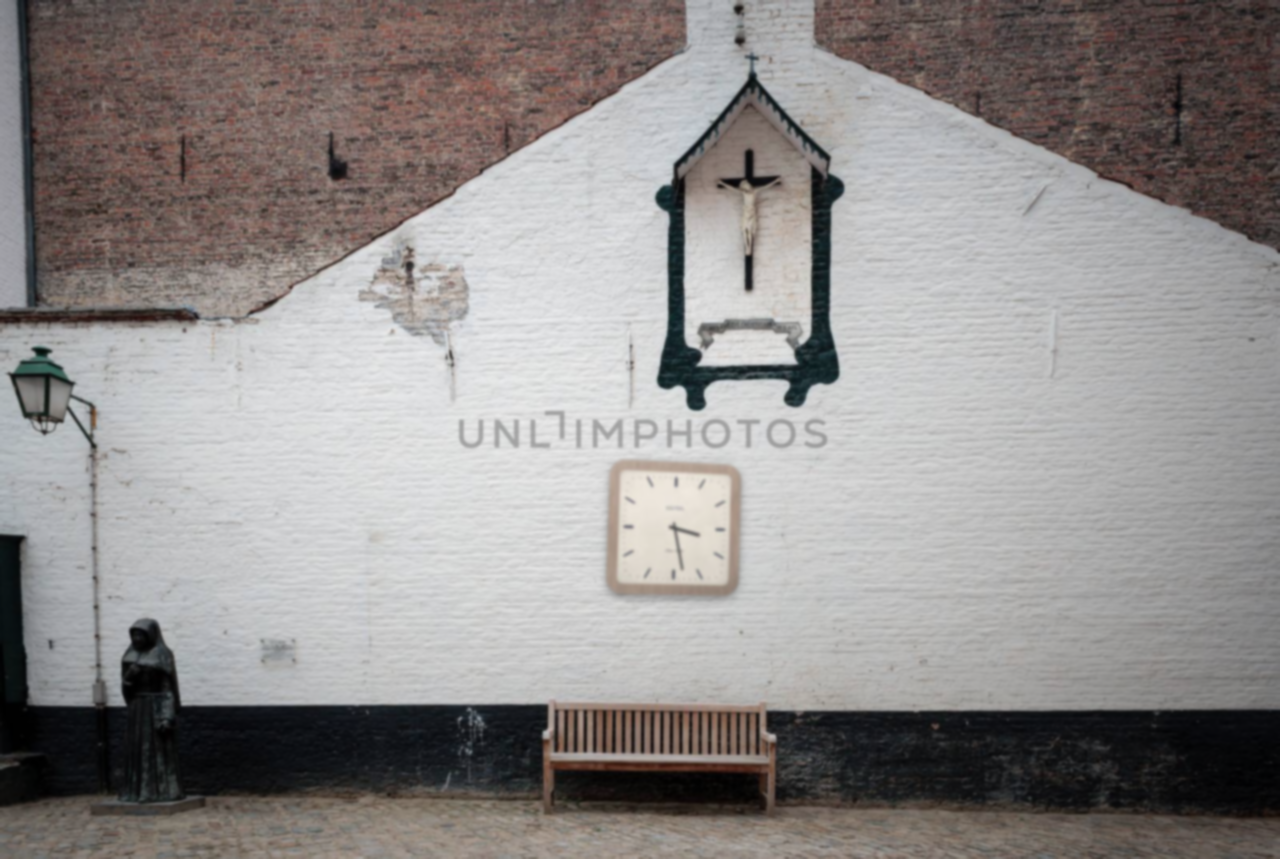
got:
3:28
